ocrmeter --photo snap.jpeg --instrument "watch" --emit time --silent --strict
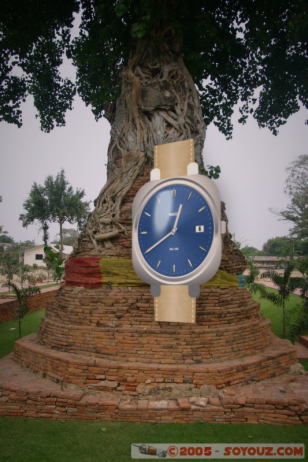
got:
12:40
